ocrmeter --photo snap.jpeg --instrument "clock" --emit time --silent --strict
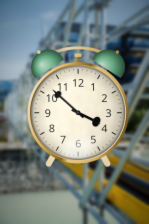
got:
3:52
